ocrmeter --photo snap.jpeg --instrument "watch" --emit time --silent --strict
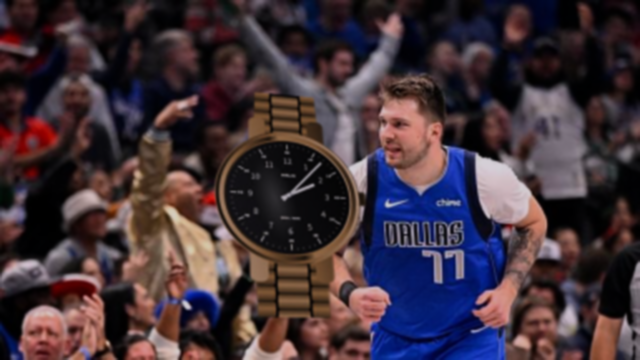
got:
2:07
